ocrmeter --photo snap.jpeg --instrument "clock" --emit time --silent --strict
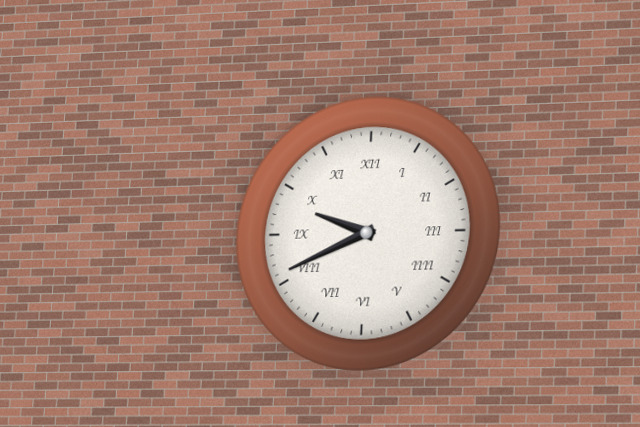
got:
9:41
